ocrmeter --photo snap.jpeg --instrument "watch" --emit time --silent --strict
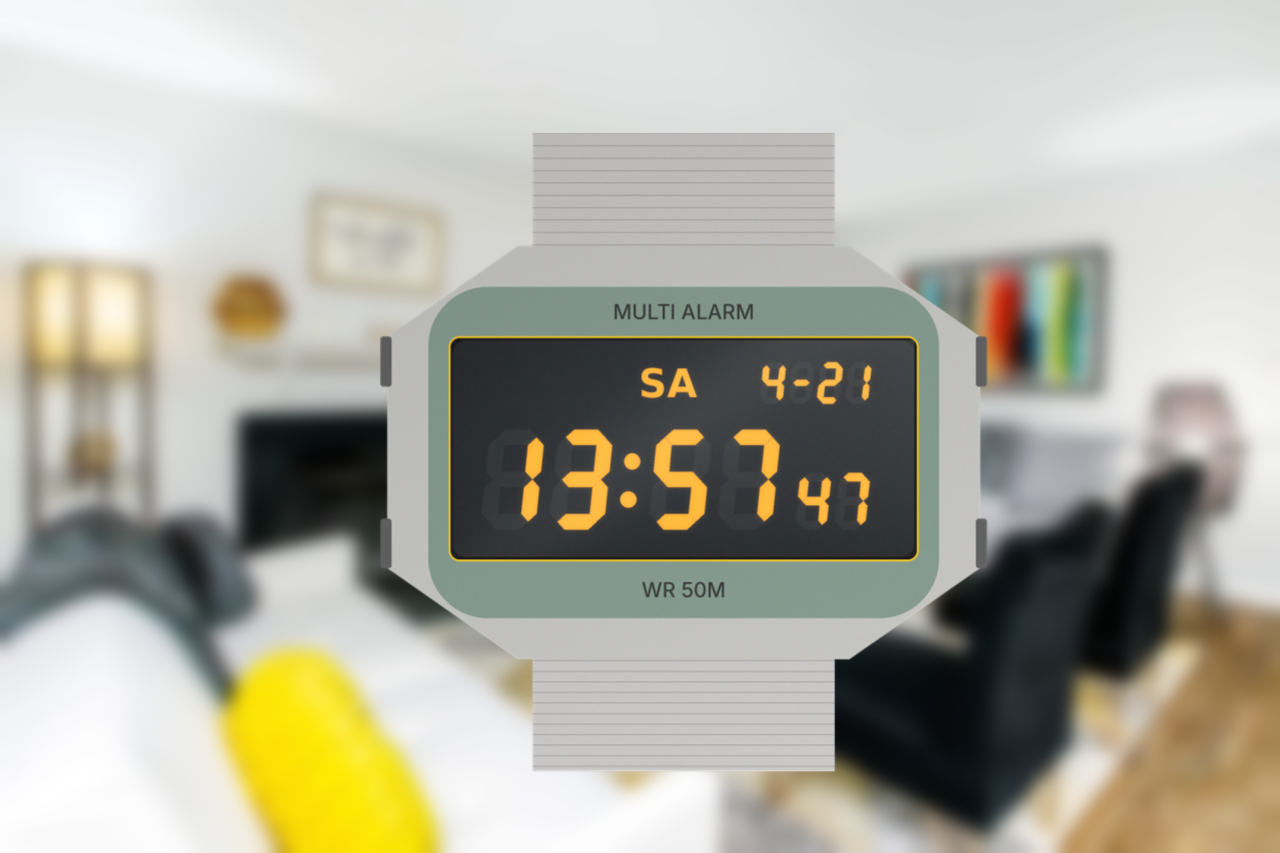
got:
13:57:47
